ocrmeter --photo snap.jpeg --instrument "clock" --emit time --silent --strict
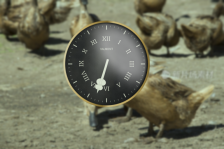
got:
6:33
